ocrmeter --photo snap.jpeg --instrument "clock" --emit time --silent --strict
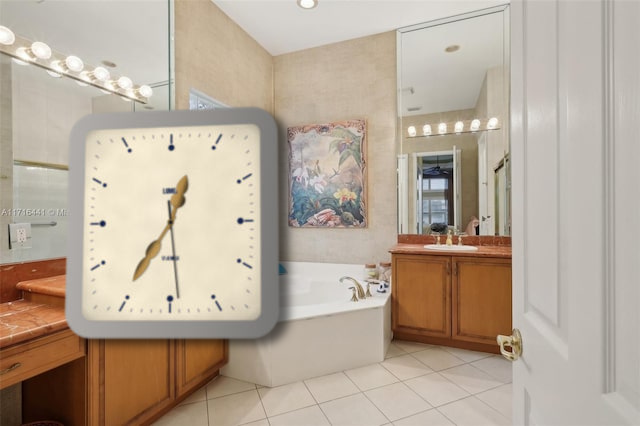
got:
12:35:29
